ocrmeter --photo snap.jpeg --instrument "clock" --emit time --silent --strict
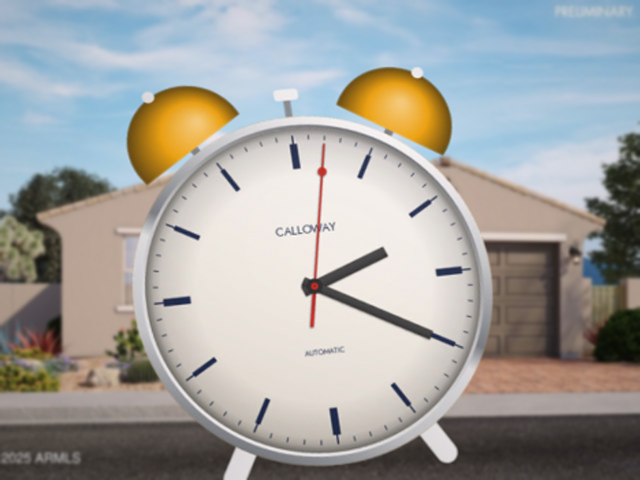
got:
2:20:02
